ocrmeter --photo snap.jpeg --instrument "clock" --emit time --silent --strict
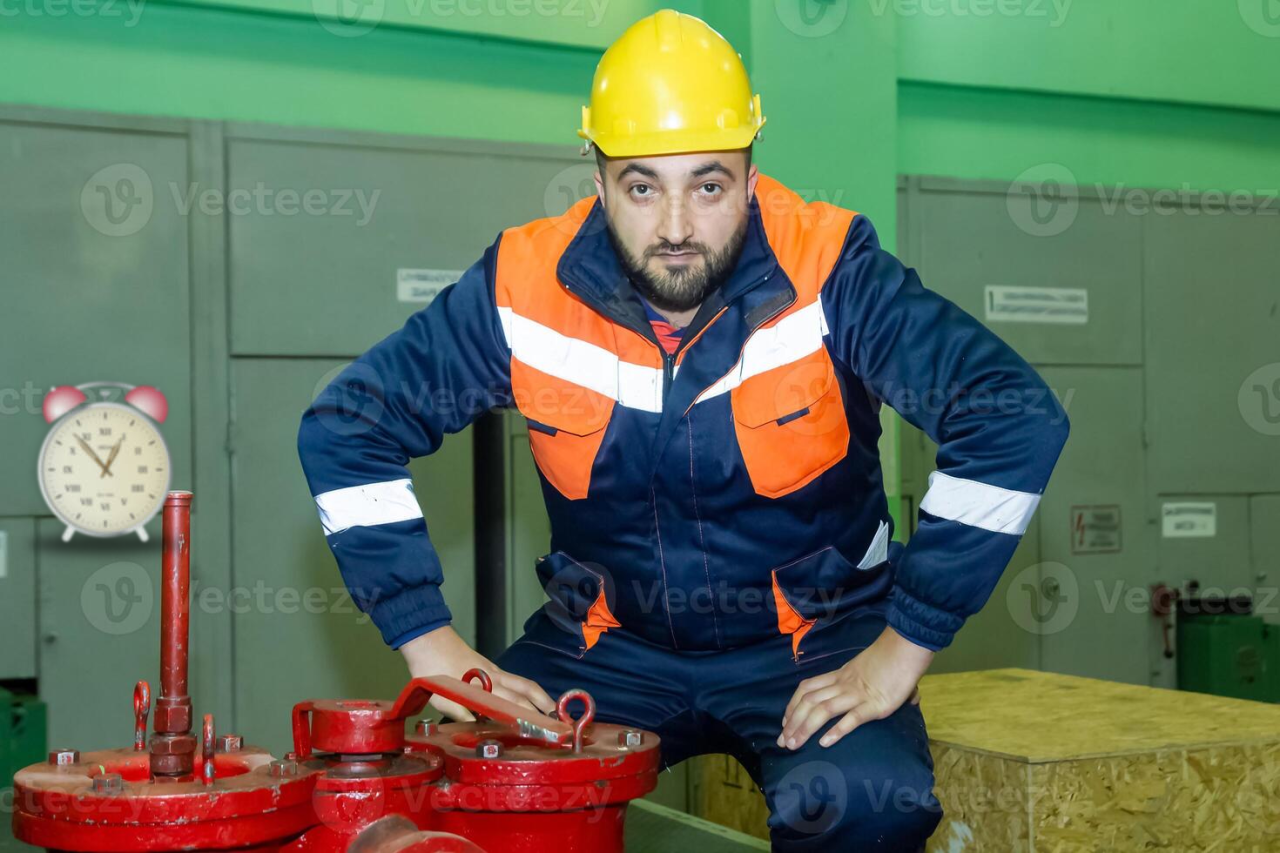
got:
12:53
